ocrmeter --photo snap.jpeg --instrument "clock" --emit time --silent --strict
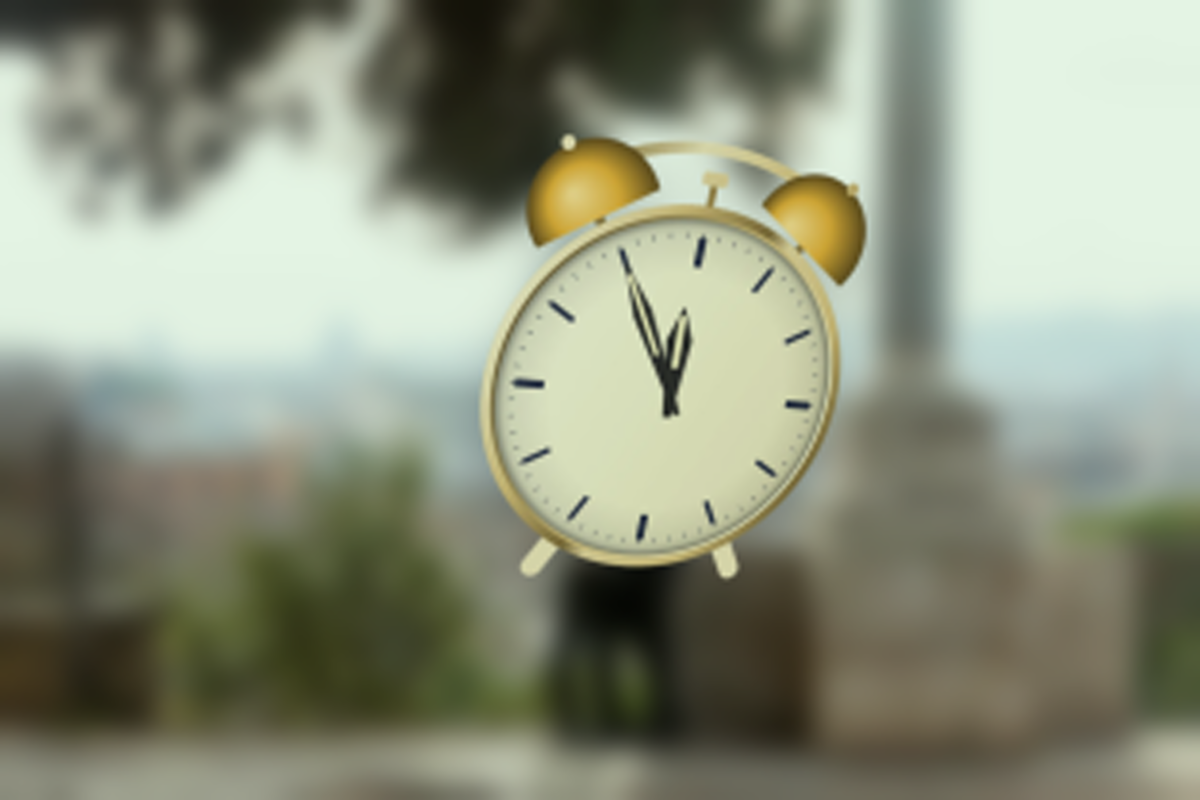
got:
11:55
